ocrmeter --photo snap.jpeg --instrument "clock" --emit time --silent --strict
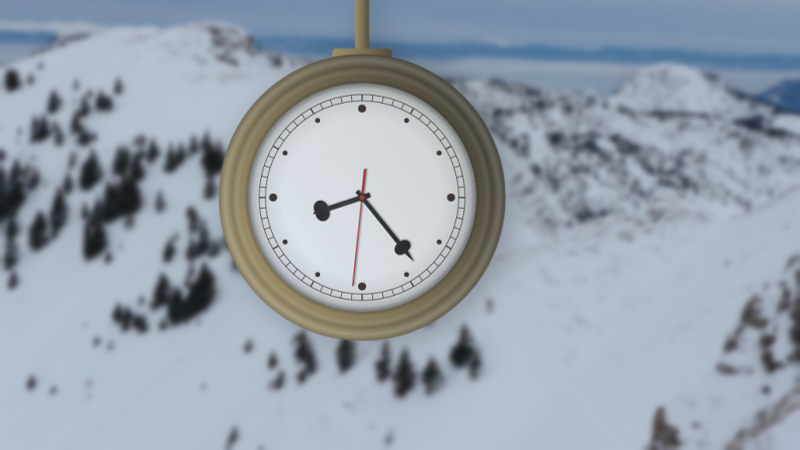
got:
8:23:31
